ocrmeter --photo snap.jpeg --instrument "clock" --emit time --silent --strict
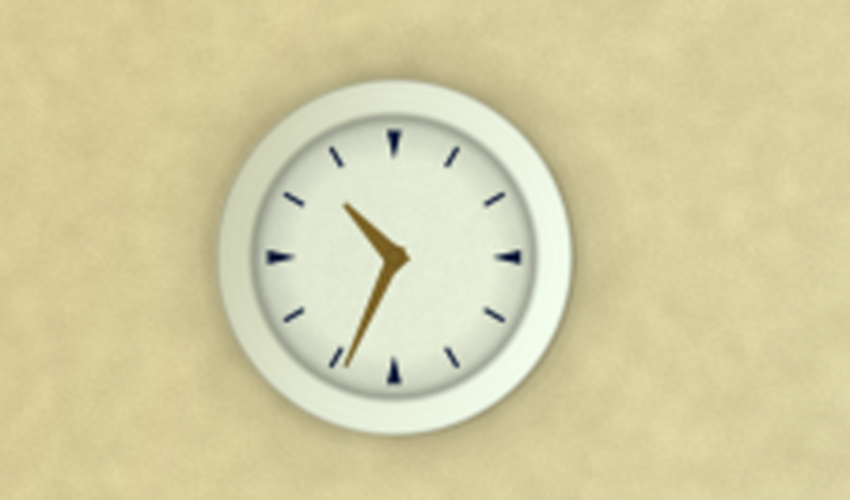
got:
10:34
